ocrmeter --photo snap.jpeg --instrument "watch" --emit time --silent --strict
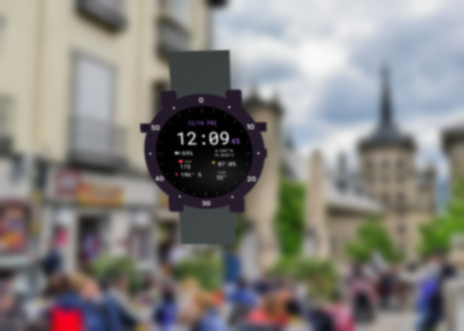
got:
12:09
